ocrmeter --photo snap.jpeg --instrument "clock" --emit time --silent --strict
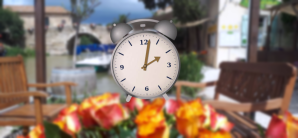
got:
2:02
